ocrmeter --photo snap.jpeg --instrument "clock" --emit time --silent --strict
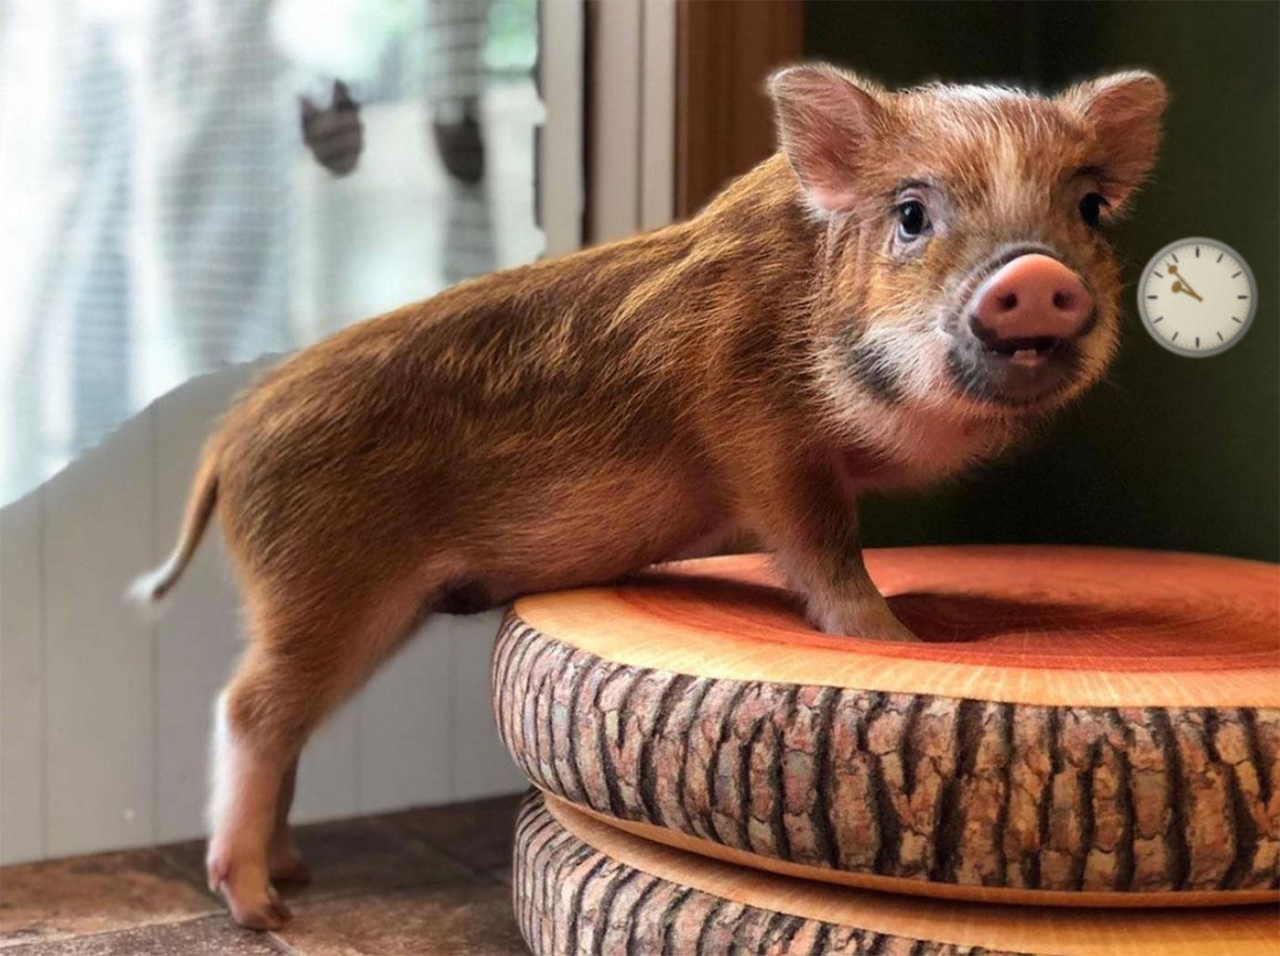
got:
9:53
